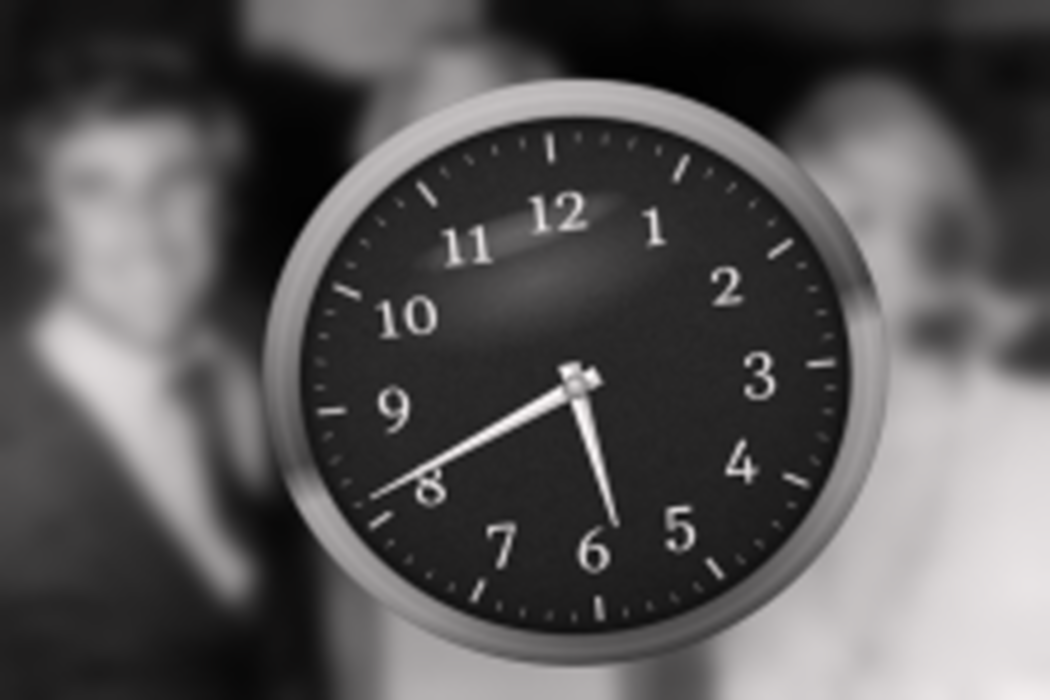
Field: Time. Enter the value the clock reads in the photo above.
5:41
